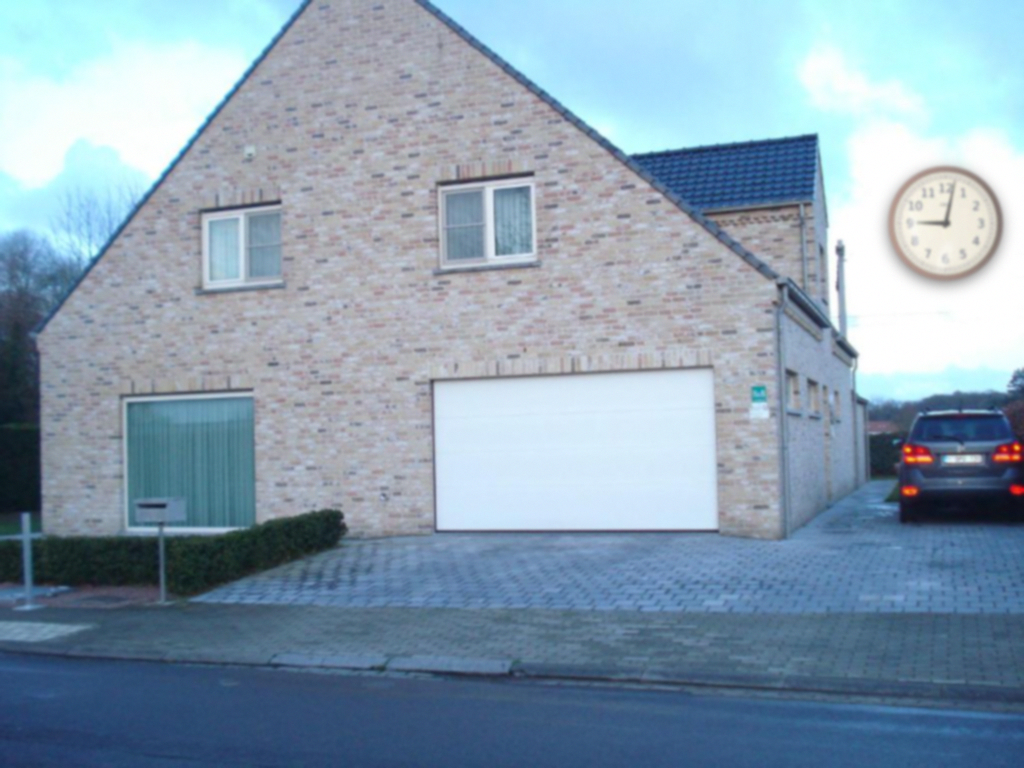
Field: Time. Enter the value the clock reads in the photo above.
9:02
